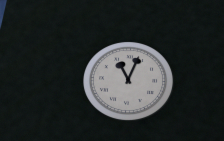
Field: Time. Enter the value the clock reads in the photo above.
11:03
